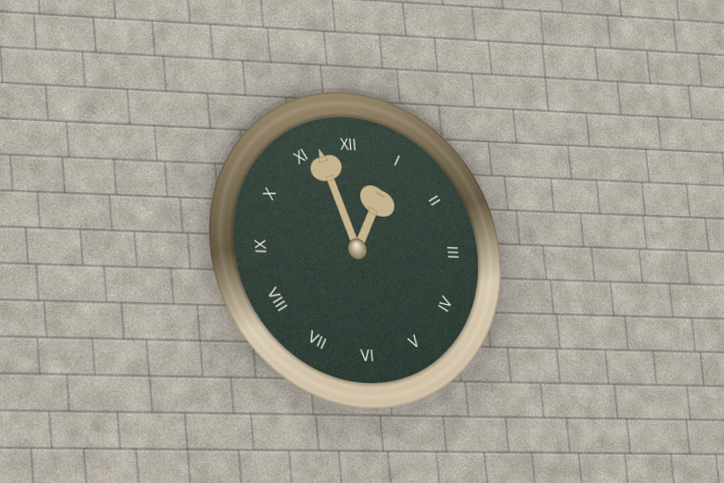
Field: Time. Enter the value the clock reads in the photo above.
12:57
